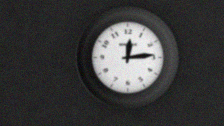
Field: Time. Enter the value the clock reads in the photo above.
12:14
